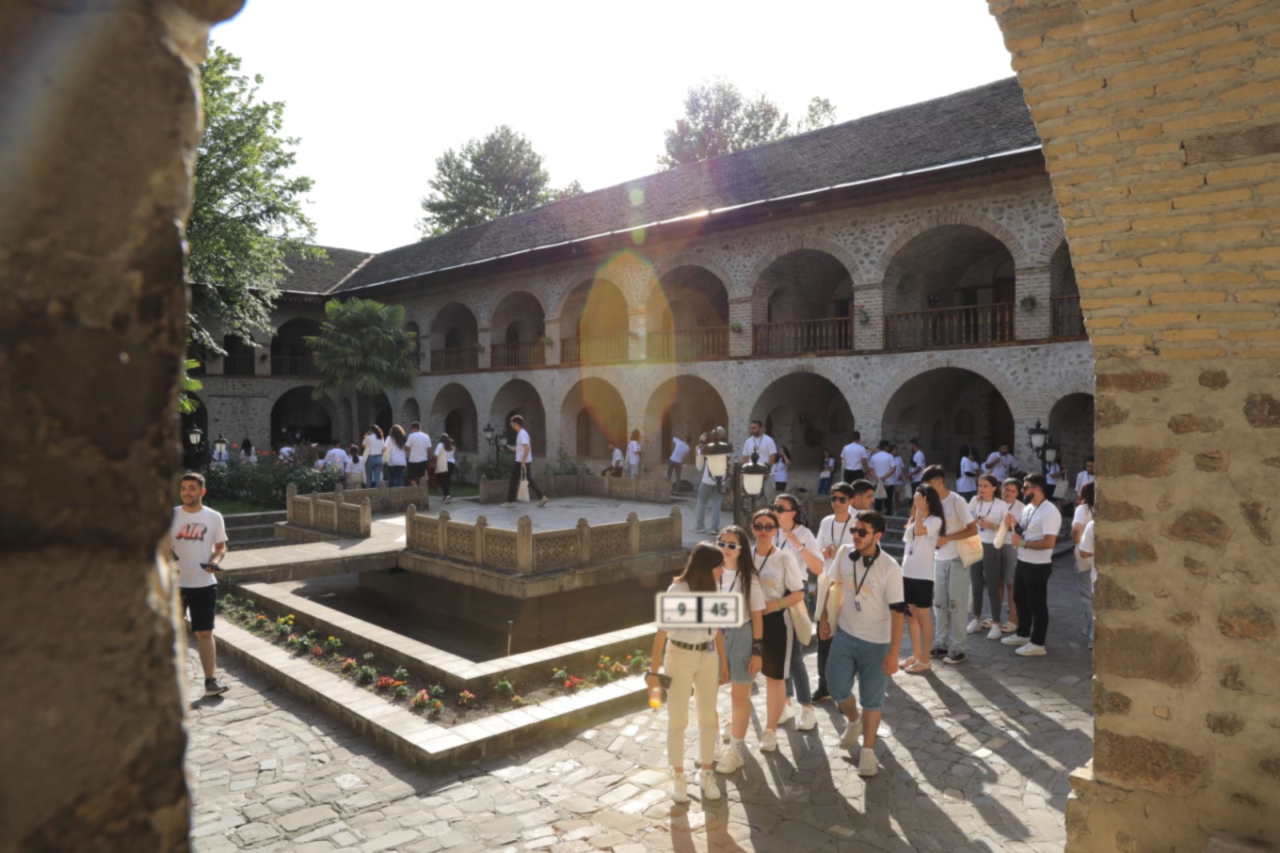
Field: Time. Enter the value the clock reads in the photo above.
9:45
